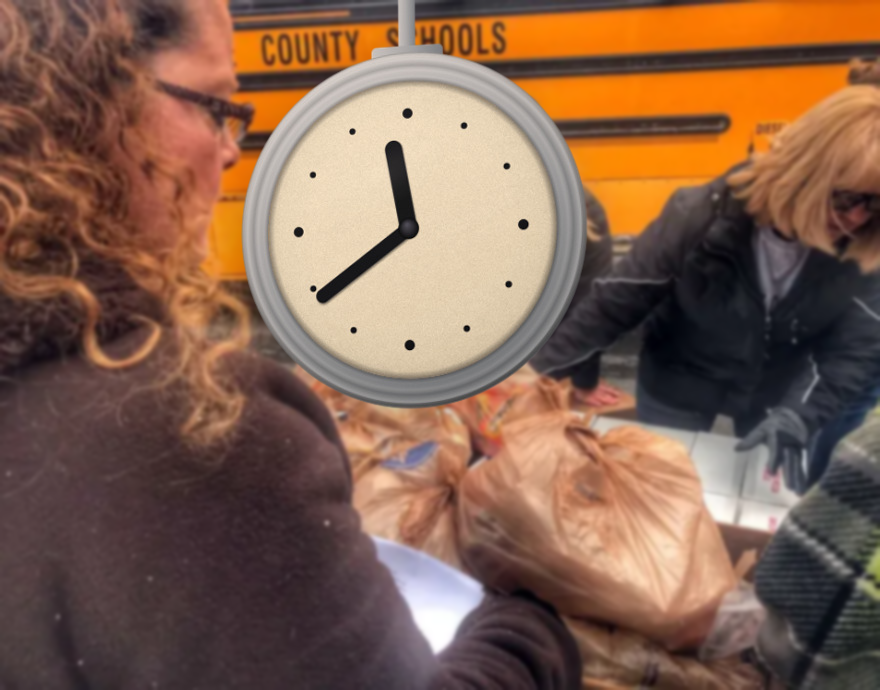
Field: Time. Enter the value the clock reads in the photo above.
11:39
